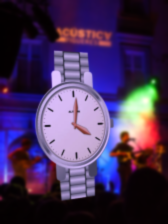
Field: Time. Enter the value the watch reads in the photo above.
4:01
